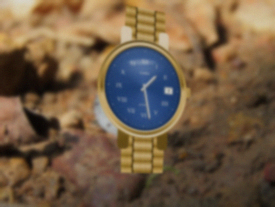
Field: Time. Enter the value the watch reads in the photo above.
1:28
